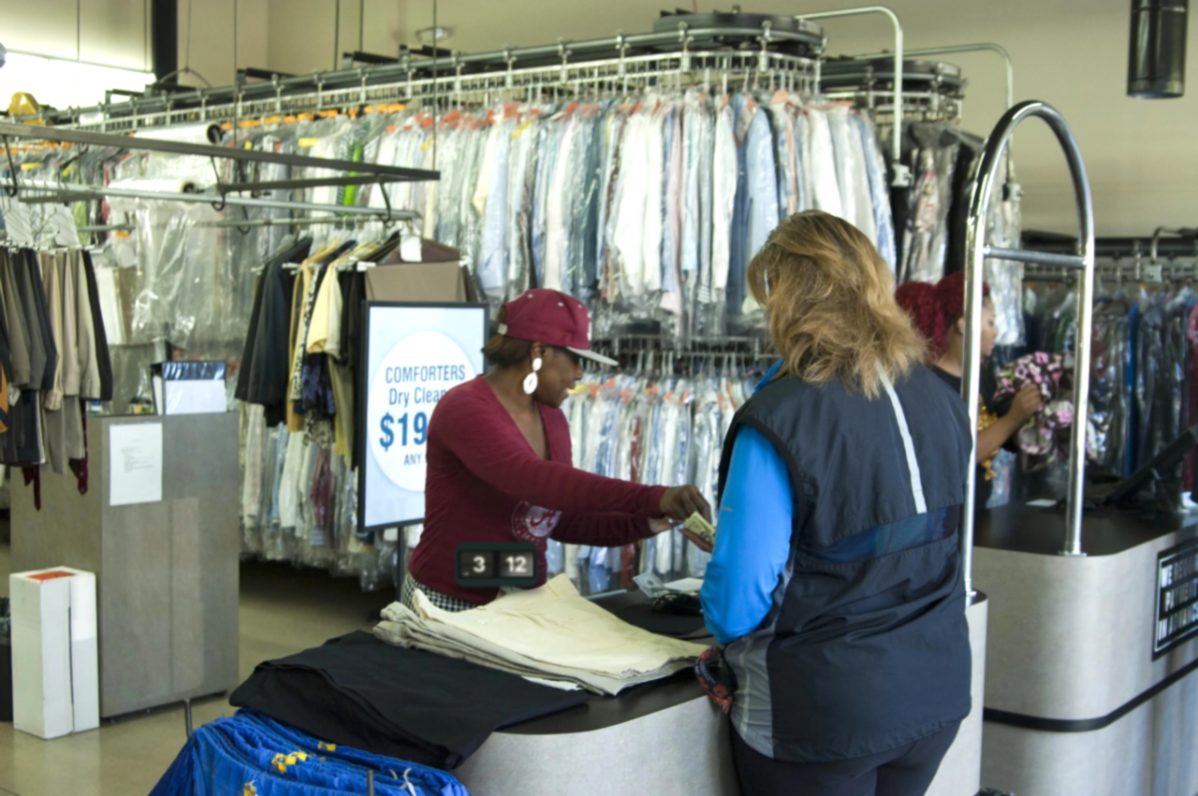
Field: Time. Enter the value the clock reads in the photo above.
3:12
